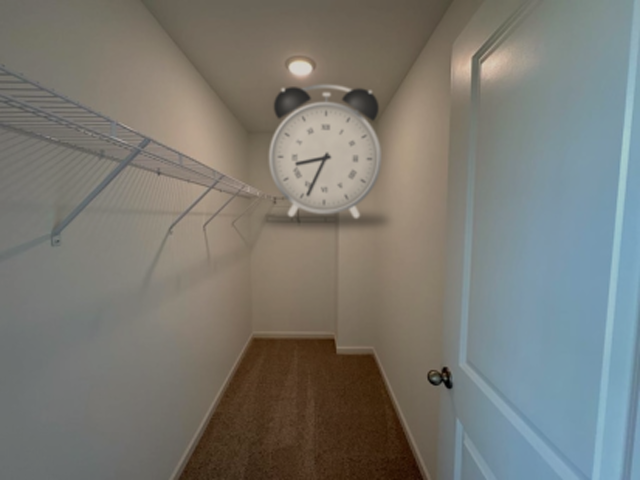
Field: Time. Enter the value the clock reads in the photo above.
8:34
